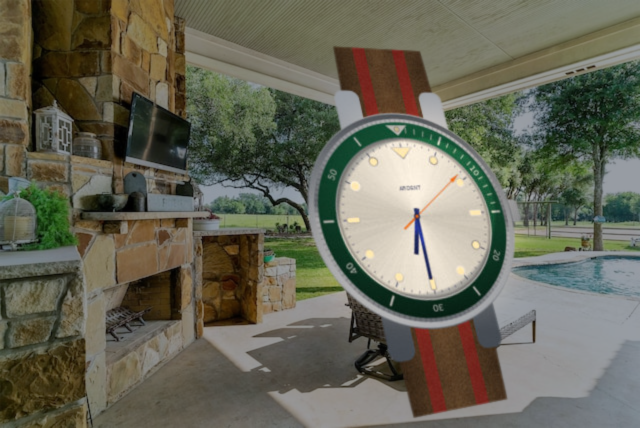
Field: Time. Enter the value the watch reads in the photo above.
6:30:09
